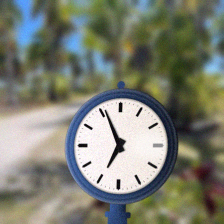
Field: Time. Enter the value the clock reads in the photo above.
6:56
